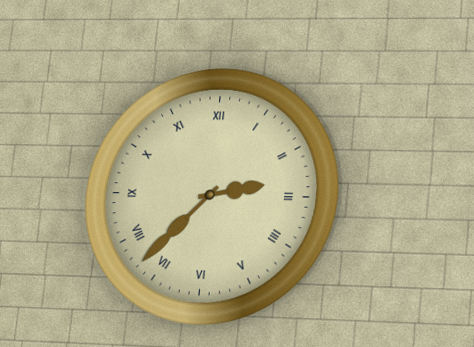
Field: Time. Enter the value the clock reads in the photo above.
2:37
